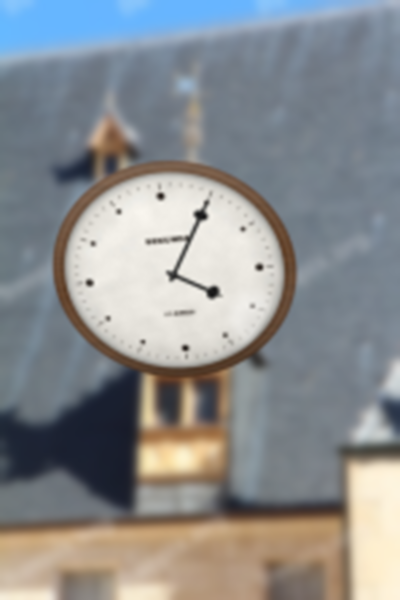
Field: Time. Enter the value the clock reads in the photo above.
4:05
